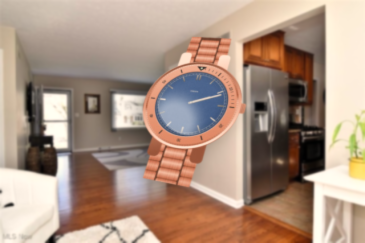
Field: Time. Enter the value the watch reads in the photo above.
2:11
